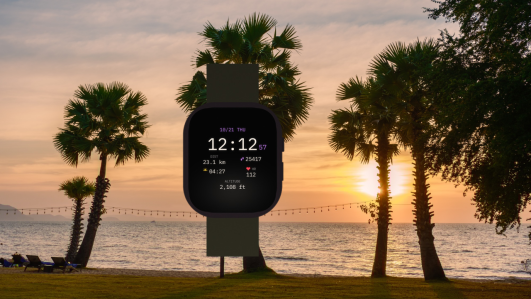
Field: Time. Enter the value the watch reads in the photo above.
12:12
